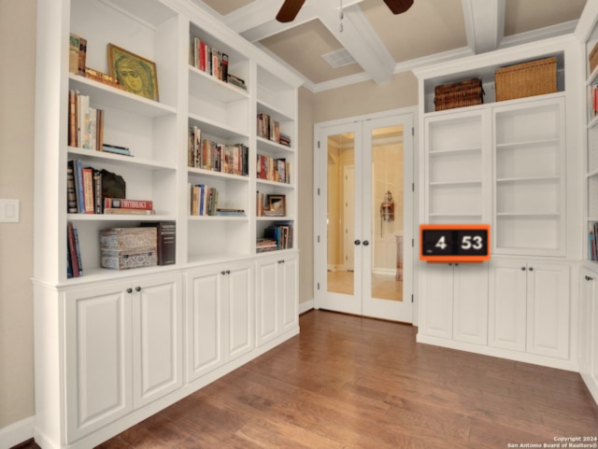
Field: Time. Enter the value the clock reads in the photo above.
4:53
